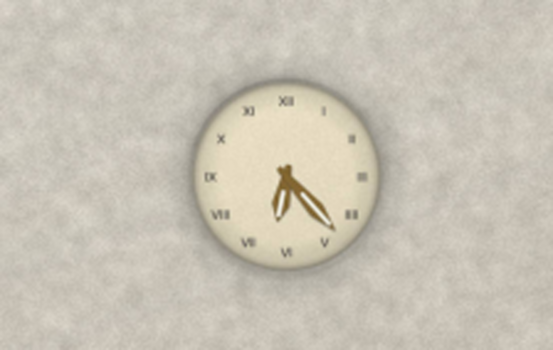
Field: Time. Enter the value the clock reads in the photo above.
6:23
